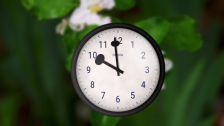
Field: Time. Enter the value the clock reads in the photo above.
9:59
